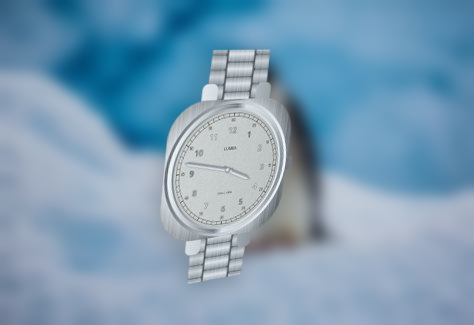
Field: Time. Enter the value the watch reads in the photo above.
3:47
